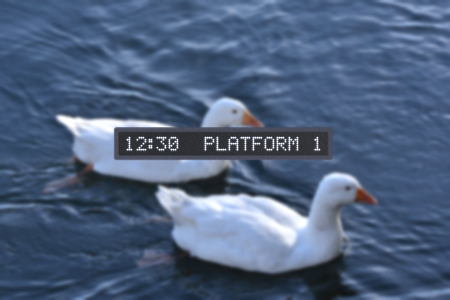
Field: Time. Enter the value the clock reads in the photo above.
12:30
